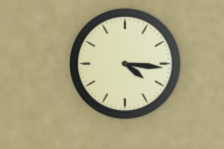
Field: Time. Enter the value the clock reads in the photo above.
4:16
